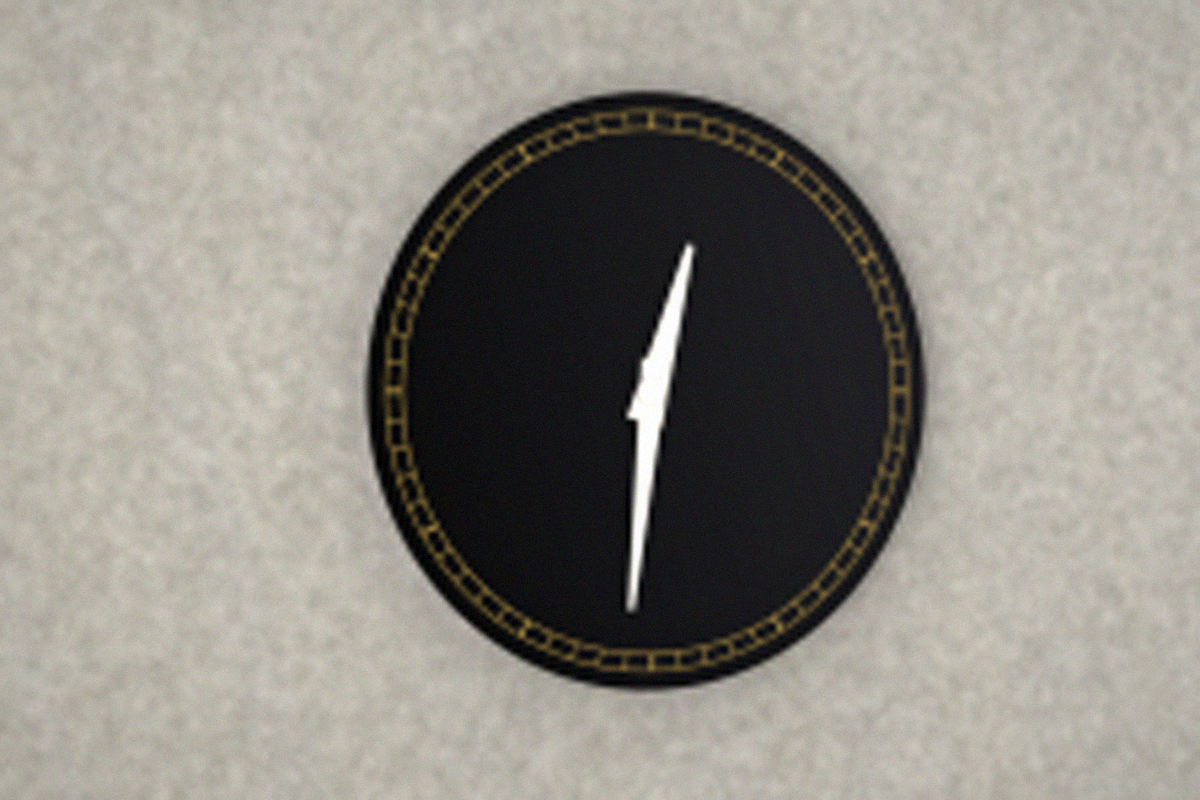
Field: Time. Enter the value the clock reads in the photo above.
12:31
